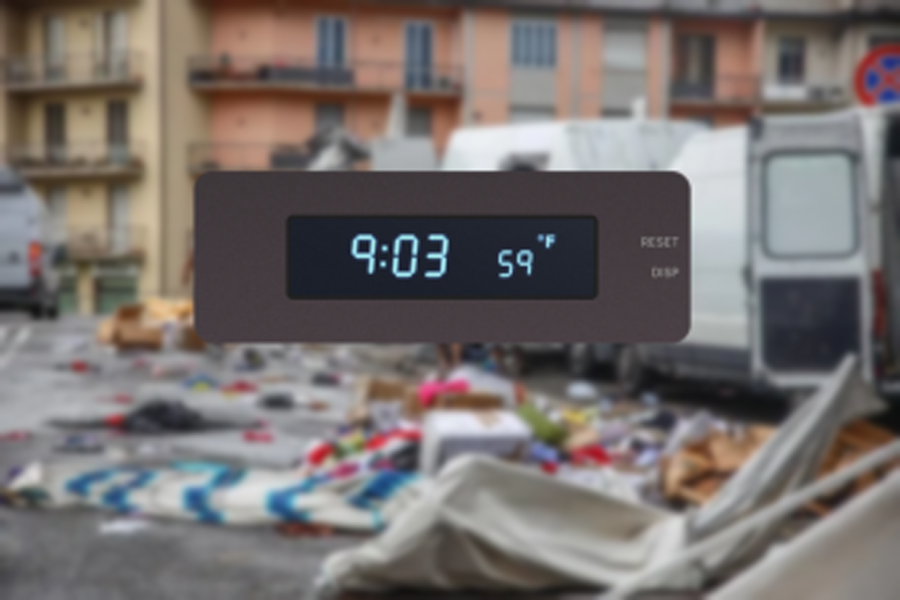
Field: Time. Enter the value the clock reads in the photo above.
9:03
